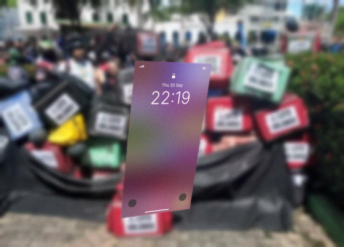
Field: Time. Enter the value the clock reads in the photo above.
22:19
